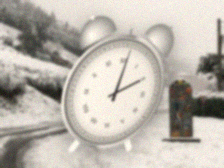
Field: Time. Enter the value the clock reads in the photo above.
2:01
